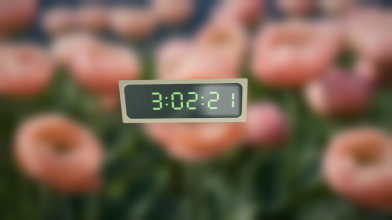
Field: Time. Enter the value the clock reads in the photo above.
3:02:21
